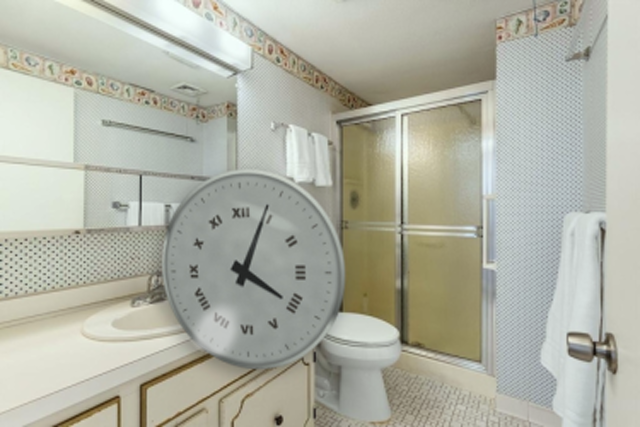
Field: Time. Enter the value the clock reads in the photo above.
4:04
